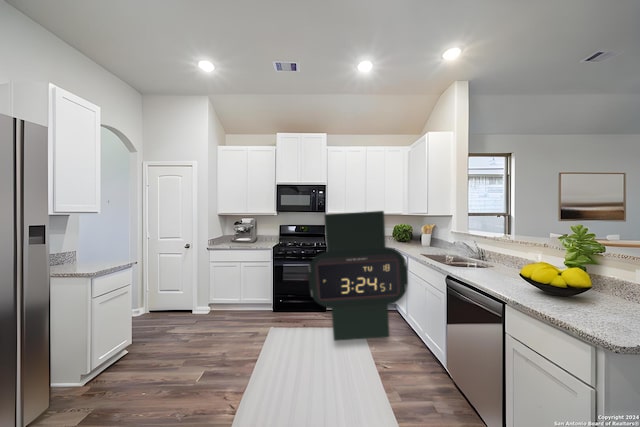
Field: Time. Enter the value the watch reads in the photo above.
3:24
